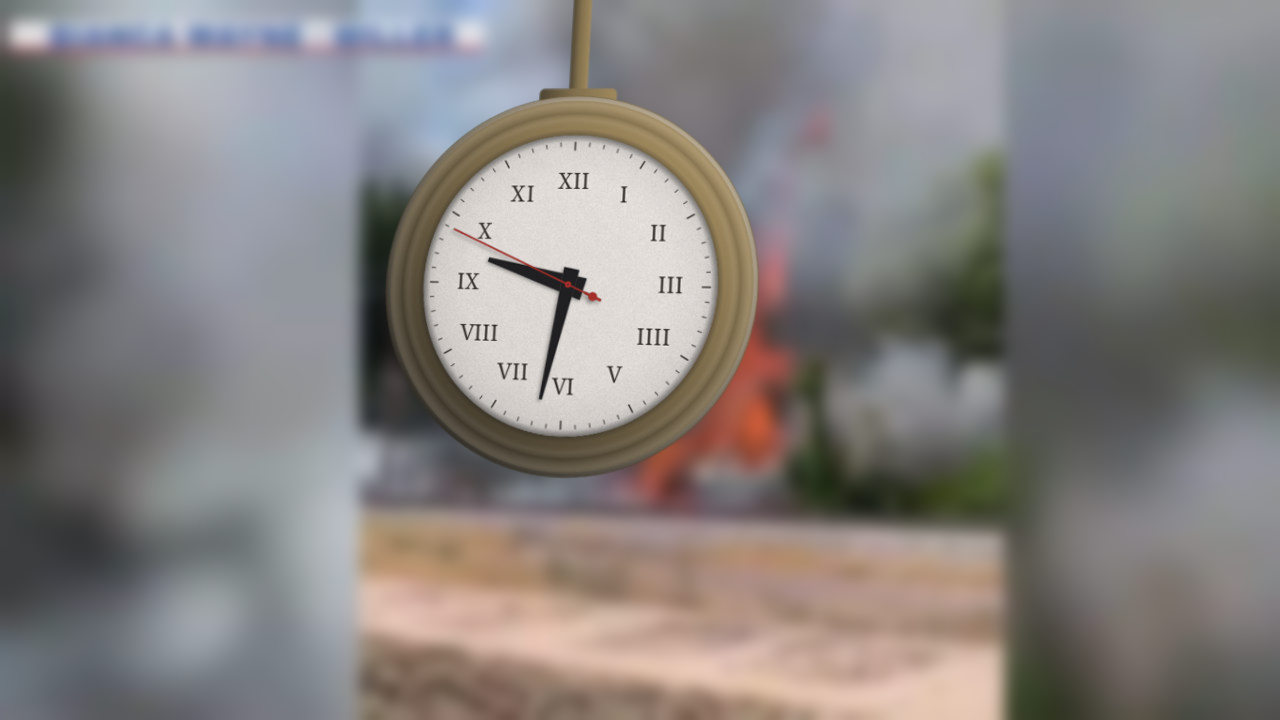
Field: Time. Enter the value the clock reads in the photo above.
9:31:49
